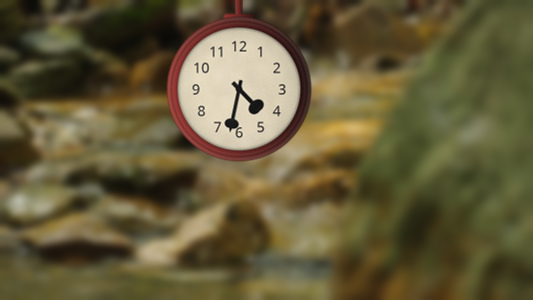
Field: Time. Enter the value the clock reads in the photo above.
4:32
